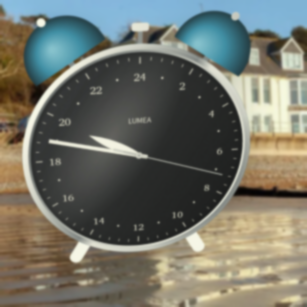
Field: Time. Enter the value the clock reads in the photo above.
19:47:18
